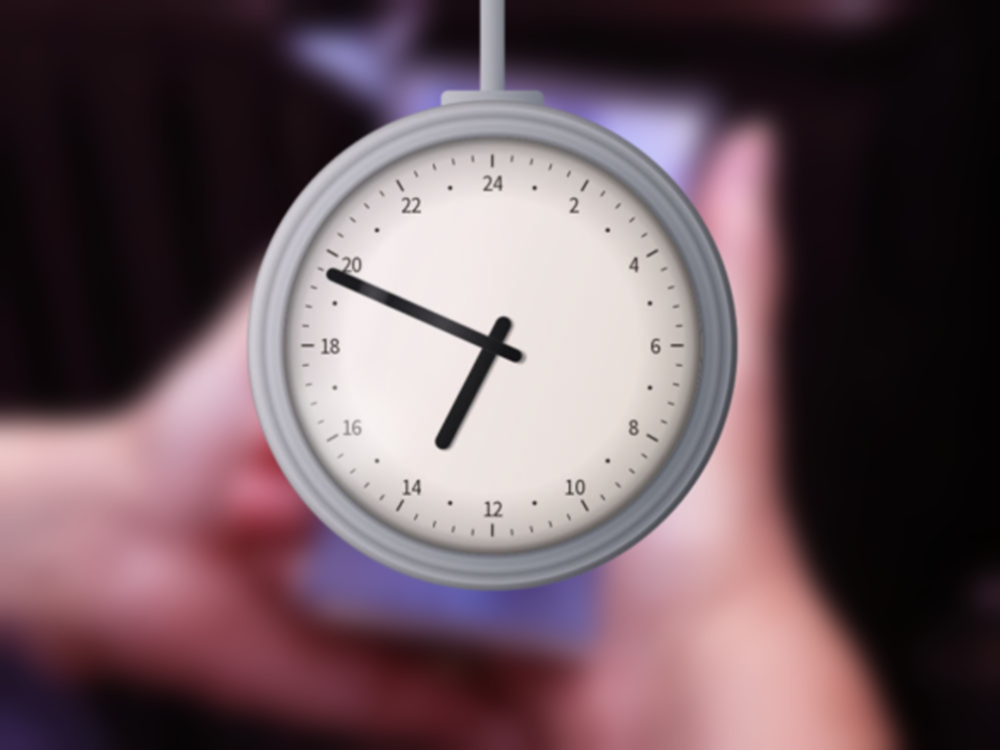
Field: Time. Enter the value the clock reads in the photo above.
13:49
